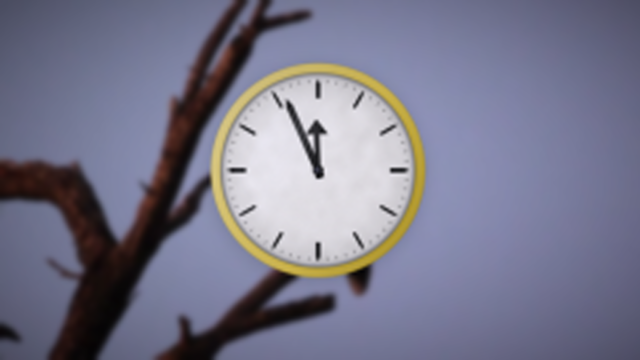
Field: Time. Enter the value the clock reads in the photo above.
11:56
